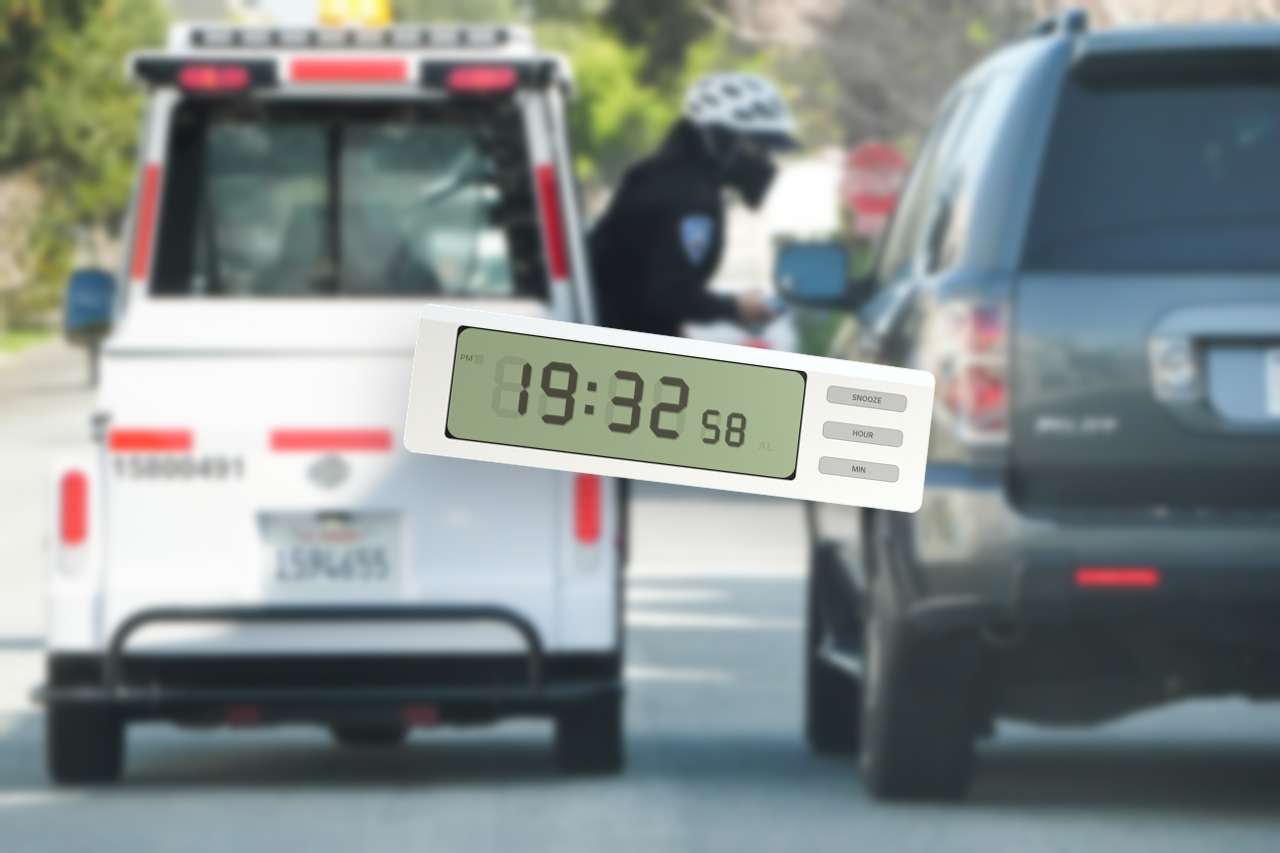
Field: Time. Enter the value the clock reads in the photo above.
19:32:58
